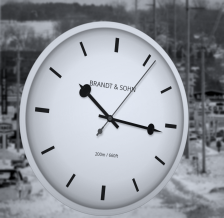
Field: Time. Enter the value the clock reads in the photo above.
10:16:06
